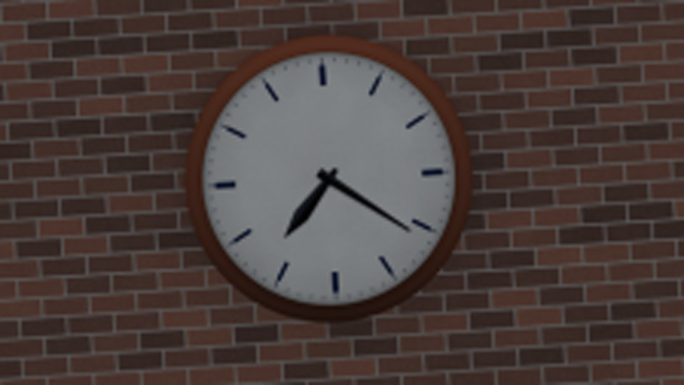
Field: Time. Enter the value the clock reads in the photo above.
7:21
